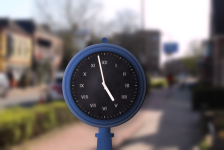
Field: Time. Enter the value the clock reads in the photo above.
4:58
